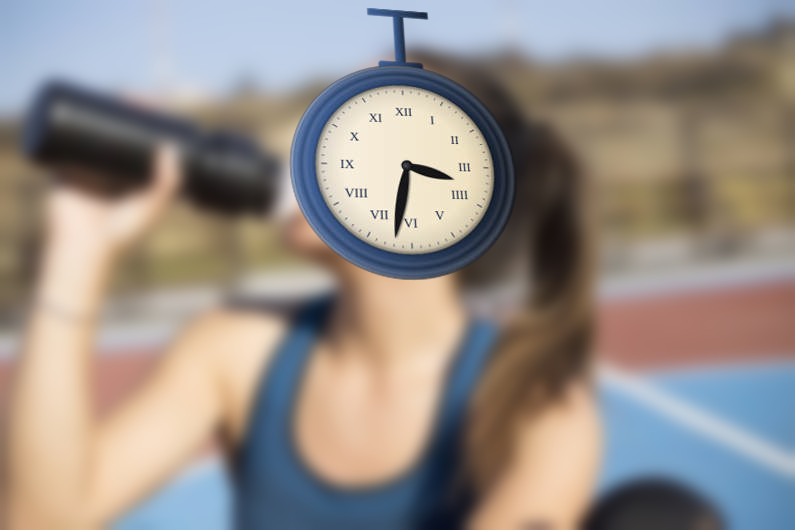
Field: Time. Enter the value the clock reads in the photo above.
3:32
